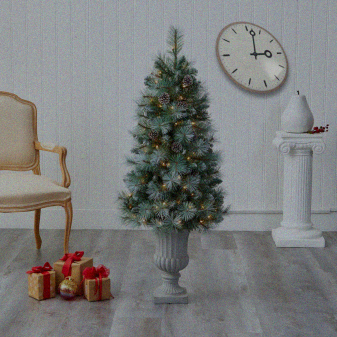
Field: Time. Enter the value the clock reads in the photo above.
3:02
